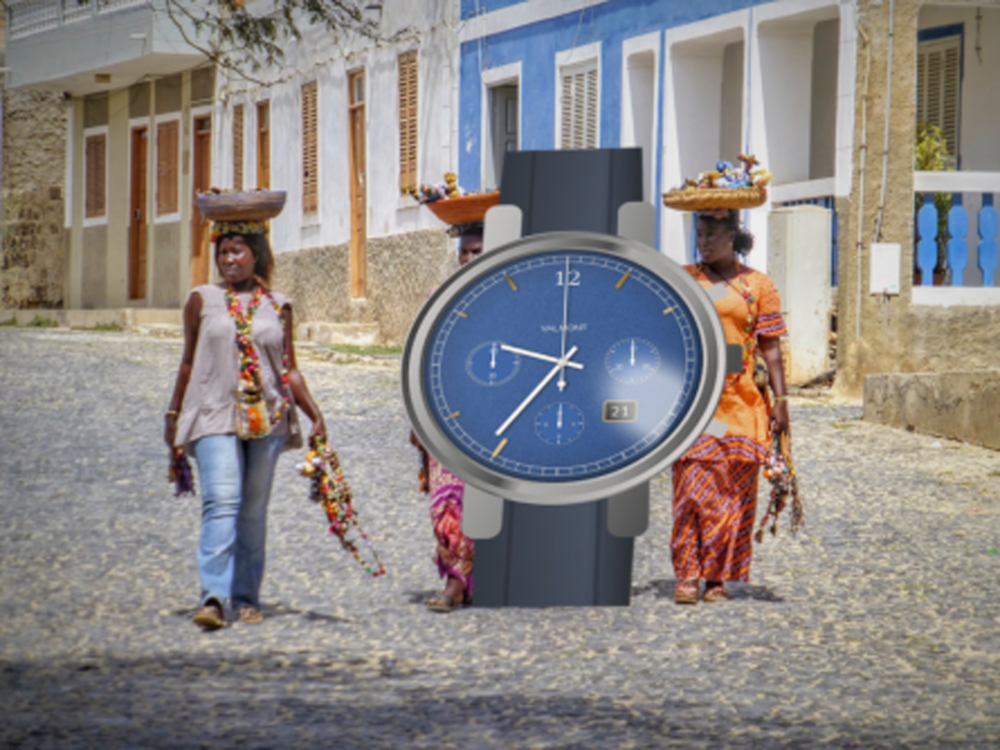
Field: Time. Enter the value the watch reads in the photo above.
9:36
